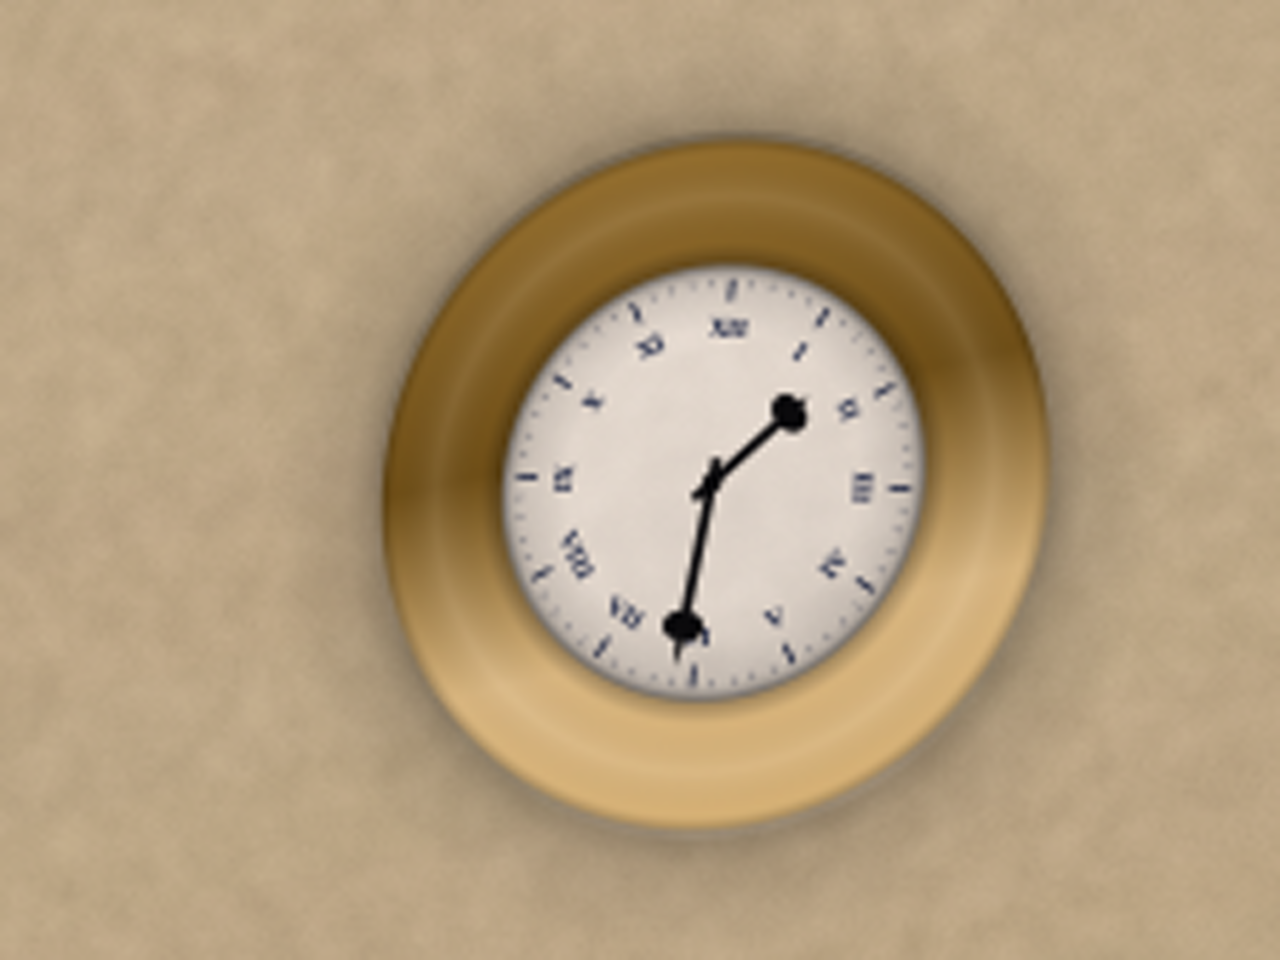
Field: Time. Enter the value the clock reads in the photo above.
1:31
